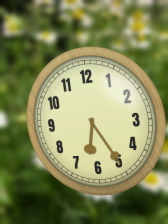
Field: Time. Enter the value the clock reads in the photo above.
6:25
